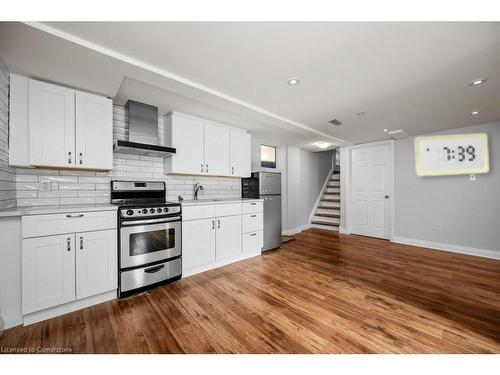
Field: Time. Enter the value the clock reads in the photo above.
7:39
